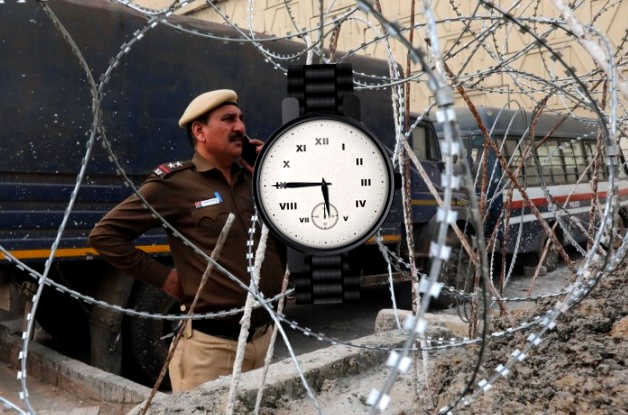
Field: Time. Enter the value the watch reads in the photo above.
5:45
